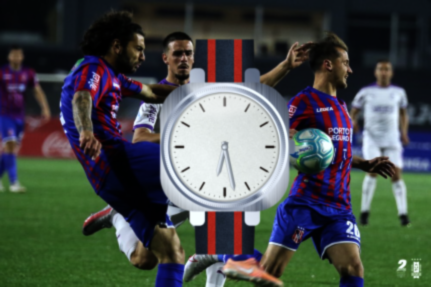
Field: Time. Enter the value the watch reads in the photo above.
6:28
